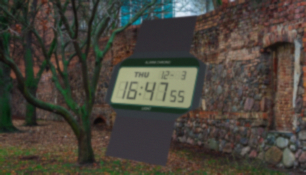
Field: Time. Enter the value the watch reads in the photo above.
16:47:55
